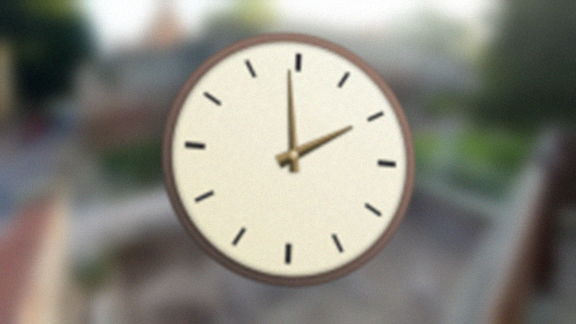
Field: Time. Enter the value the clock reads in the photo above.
1:59
